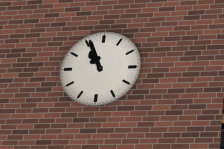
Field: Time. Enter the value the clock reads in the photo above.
10:56
